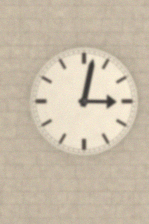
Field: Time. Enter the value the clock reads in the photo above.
3:02
